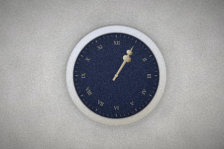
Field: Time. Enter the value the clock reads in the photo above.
1:05
